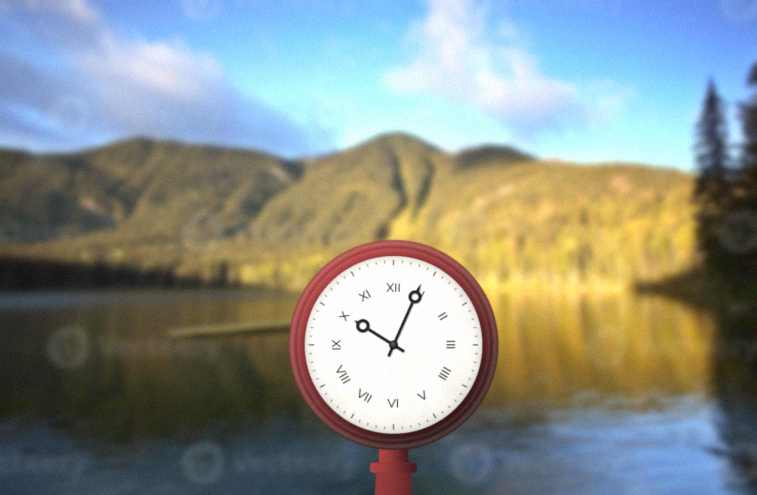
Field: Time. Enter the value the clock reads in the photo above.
10:04
